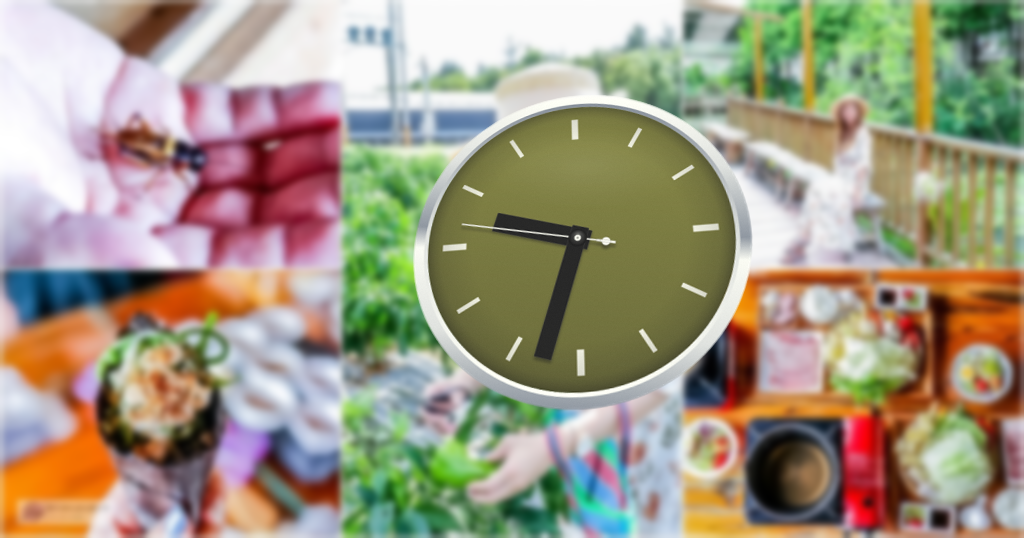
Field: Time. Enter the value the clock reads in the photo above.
9:32:47
